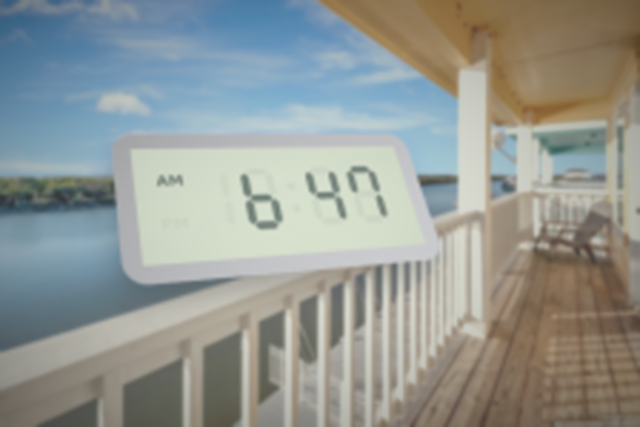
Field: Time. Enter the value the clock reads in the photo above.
6:47
